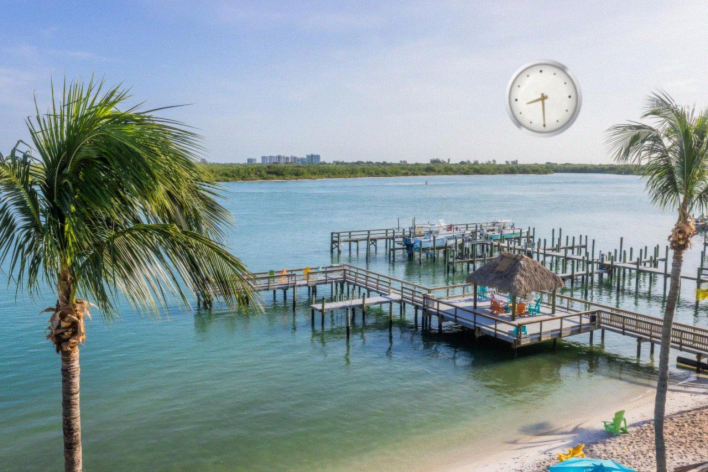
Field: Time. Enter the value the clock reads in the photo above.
8:30
